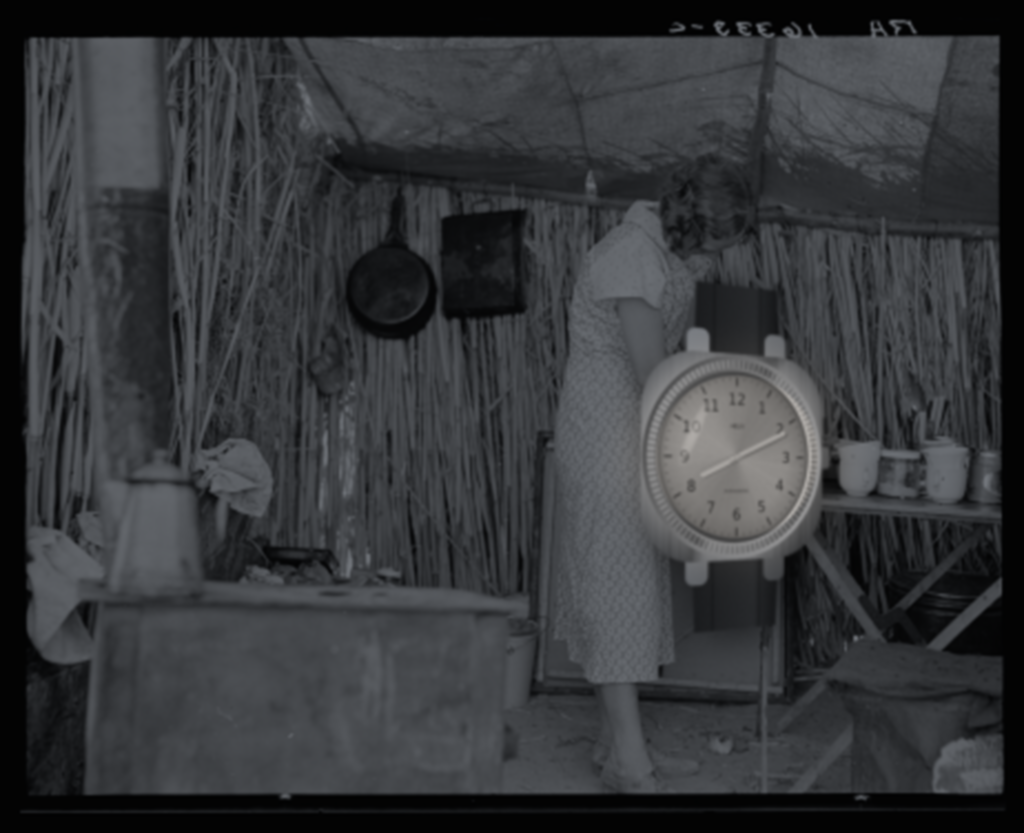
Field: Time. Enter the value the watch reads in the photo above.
8:11
